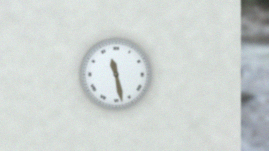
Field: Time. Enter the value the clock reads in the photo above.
11:28
